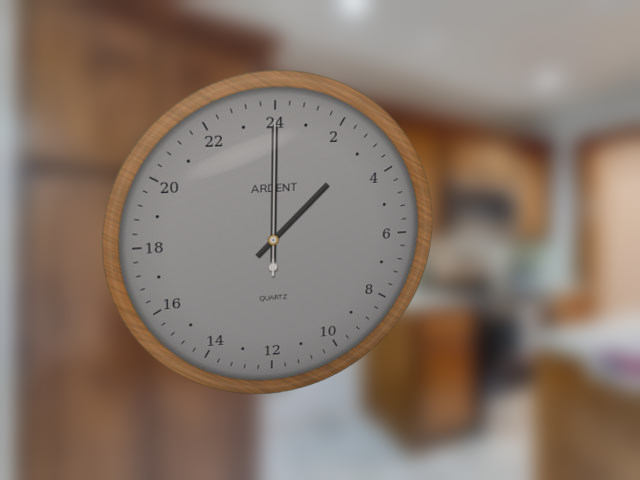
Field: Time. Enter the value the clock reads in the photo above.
3:00:00
